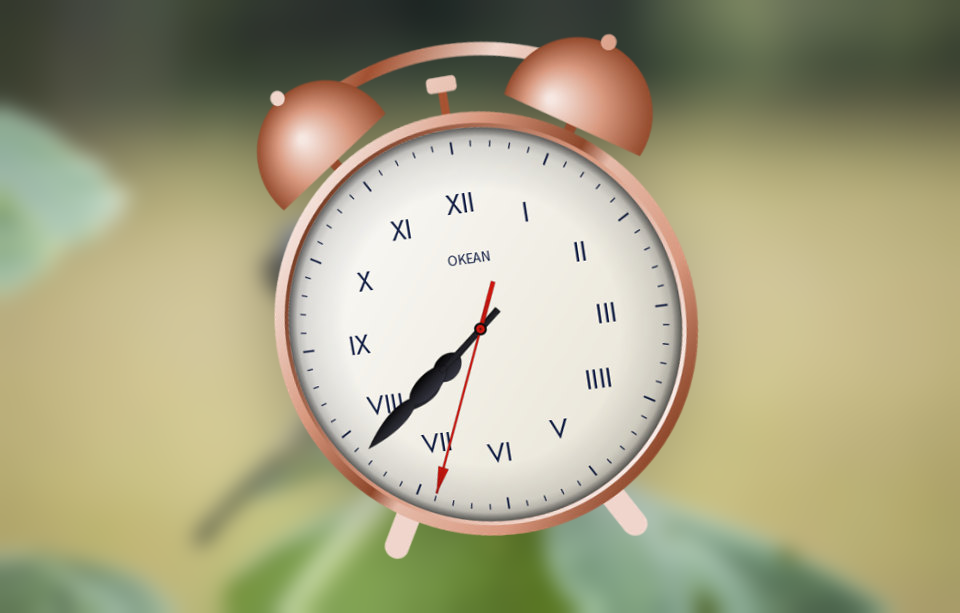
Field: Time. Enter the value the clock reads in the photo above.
7:38:34
